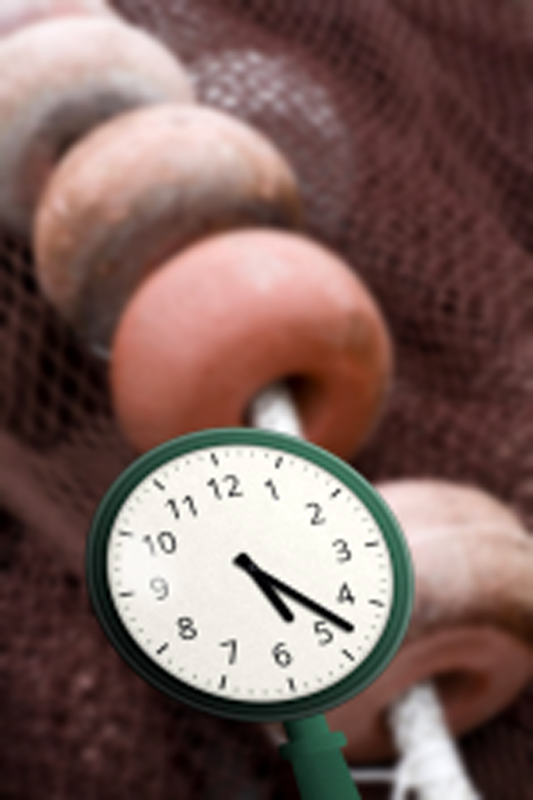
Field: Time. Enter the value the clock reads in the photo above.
5:23
